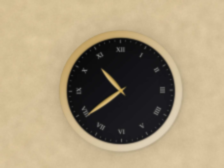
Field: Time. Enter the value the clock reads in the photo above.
10:39
